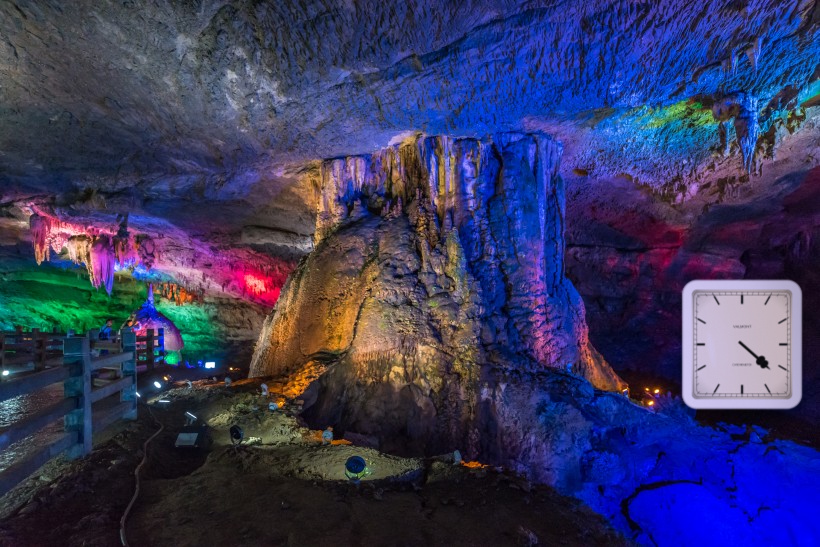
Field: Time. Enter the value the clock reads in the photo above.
4:22
